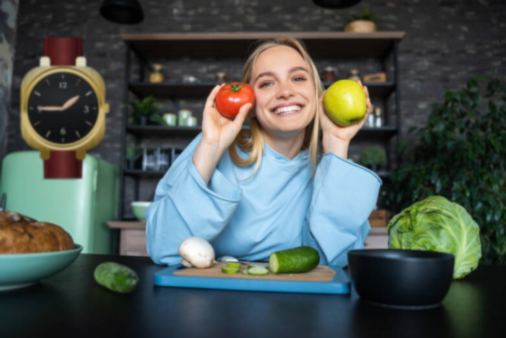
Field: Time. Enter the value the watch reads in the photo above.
1:45
